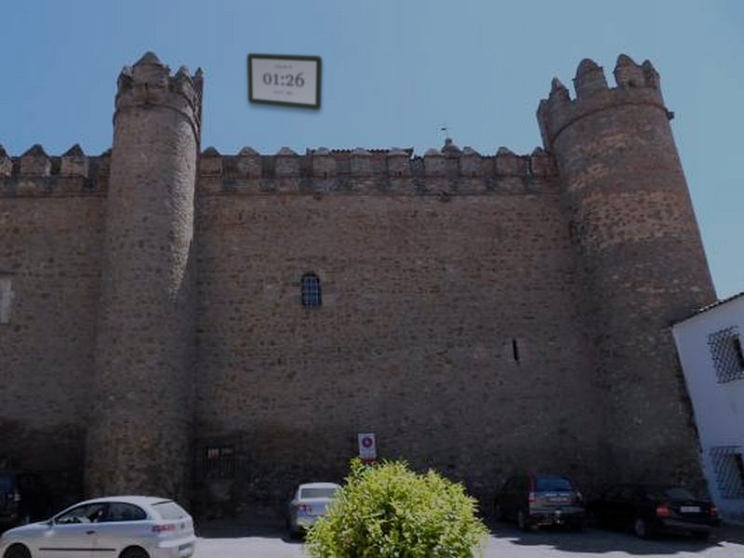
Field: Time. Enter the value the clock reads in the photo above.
1:26
